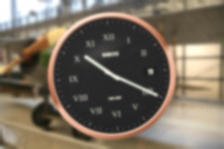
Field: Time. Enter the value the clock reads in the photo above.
10:20
